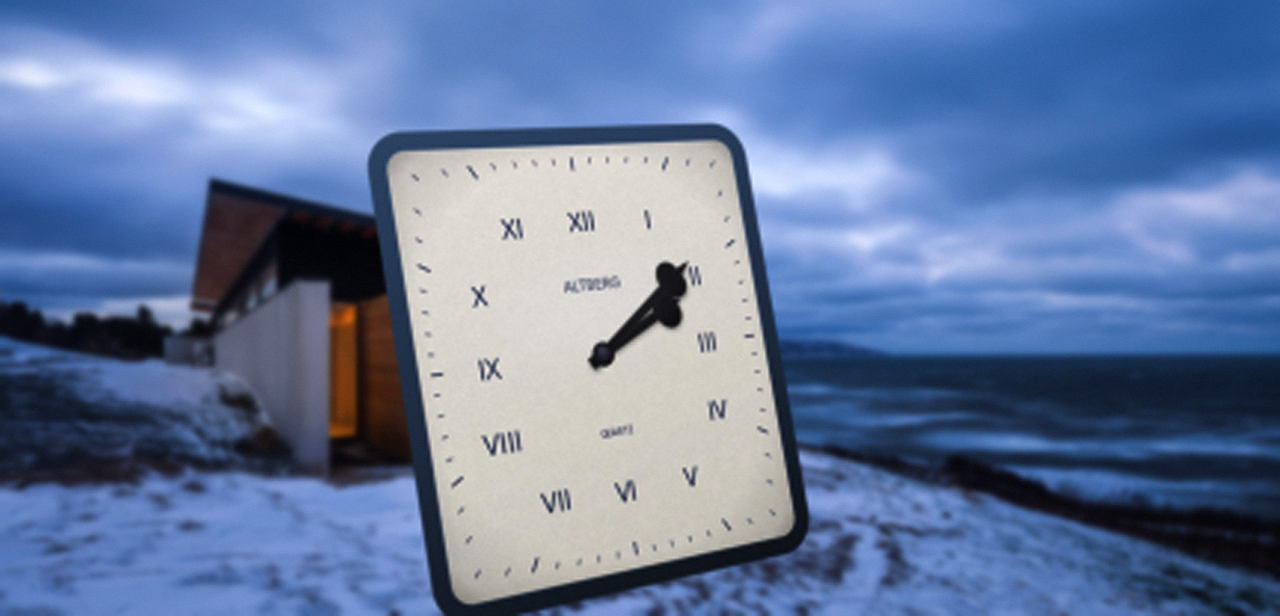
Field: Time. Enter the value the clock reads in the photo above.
2:09
